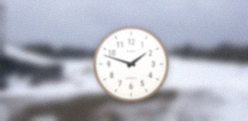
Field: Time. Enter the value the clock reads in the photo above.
1:48
